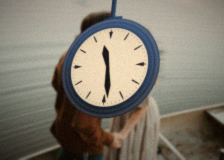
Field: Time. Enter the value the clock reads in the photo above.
11:29
